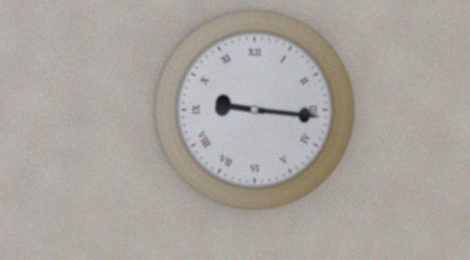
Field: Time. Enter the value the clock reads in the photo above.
9:16
